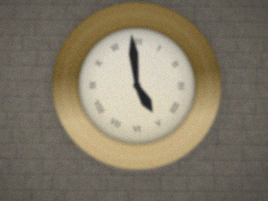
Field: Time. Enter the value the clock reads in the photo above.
4:59
